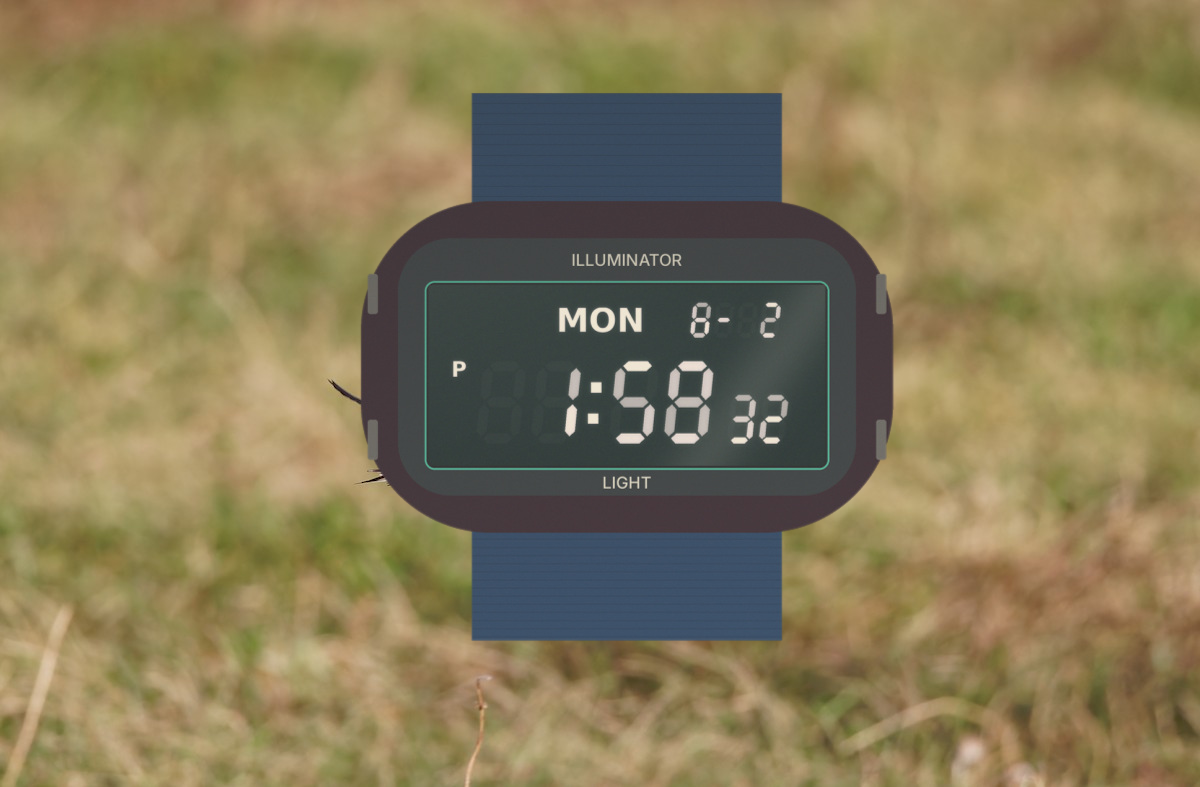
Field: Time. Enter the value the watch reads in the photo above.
1:58:32
